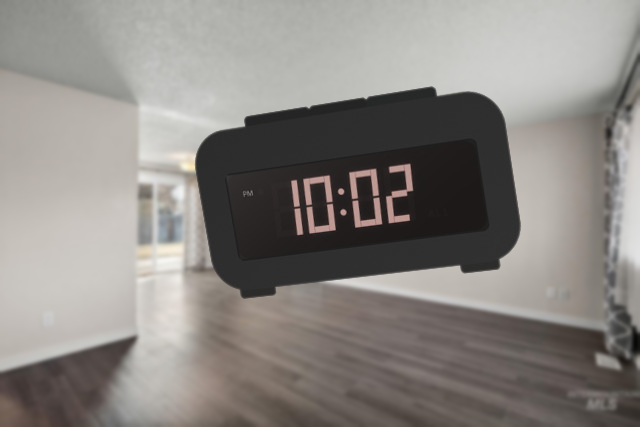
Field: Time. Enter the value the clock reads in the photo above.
10:02
